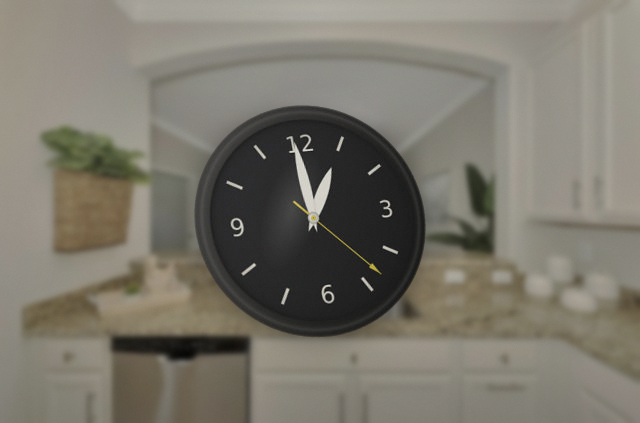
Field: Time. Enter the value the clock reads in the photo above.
12:59:23
